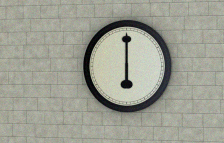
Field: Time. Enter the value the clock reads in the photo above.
6:00
